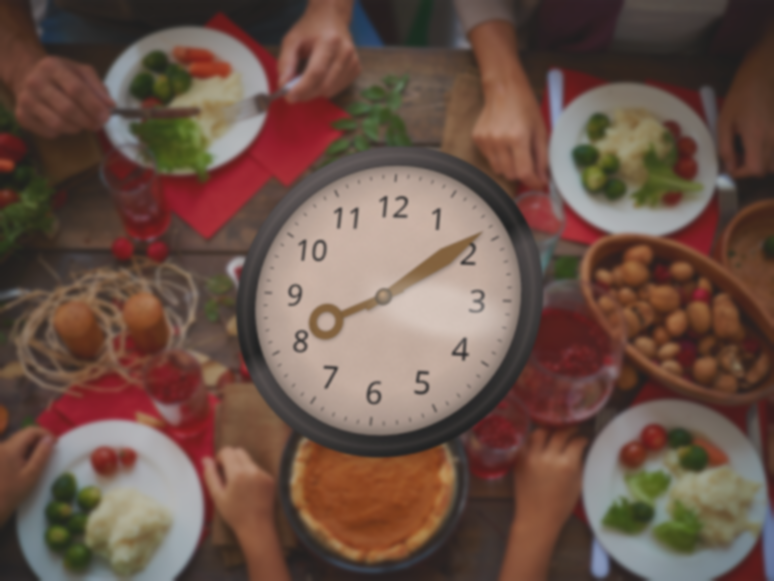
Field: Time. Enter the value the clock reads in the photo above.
8:09
